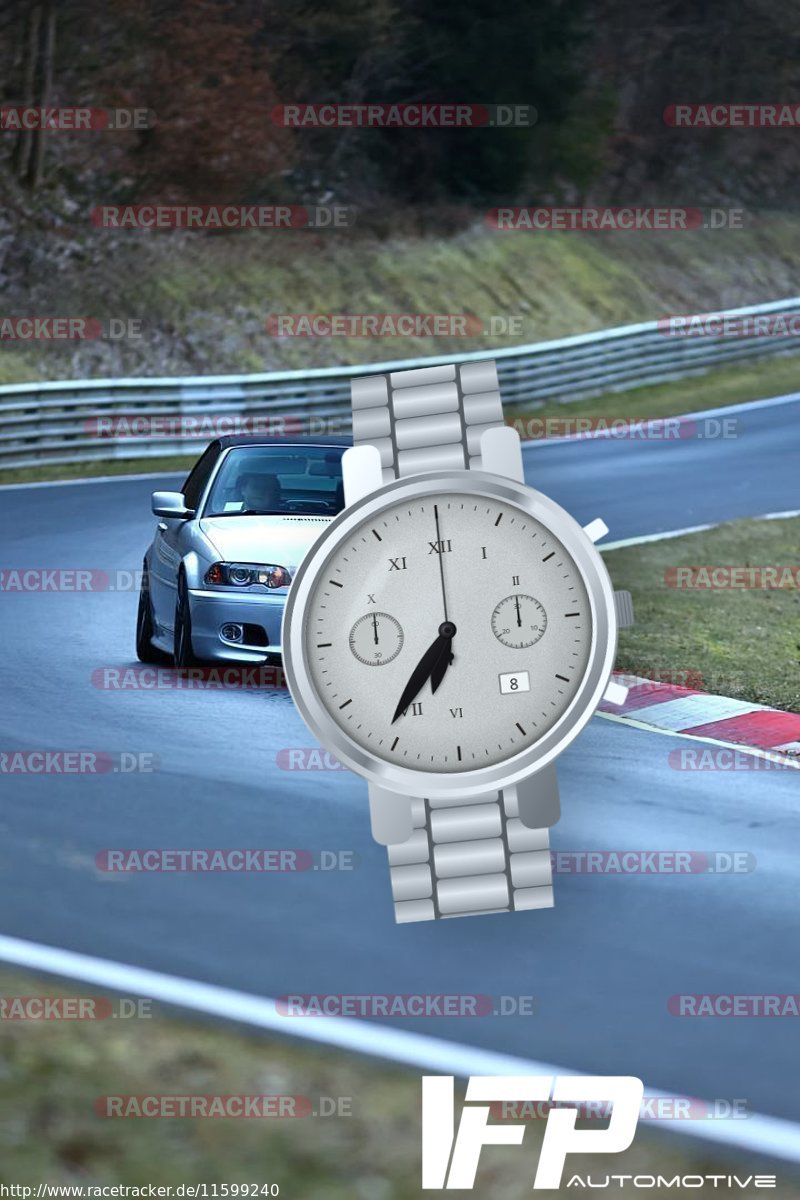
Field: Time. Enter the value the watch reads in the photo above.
6:36
